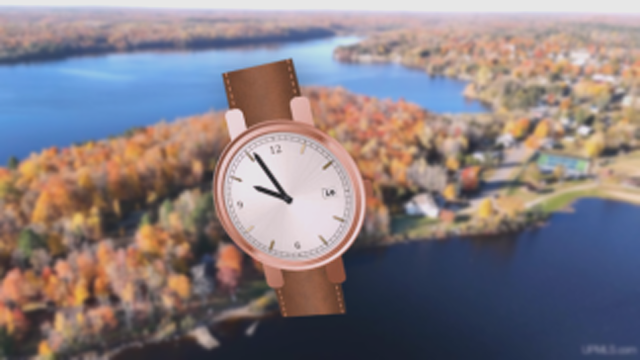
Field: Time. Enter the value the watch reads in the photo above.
9:56
